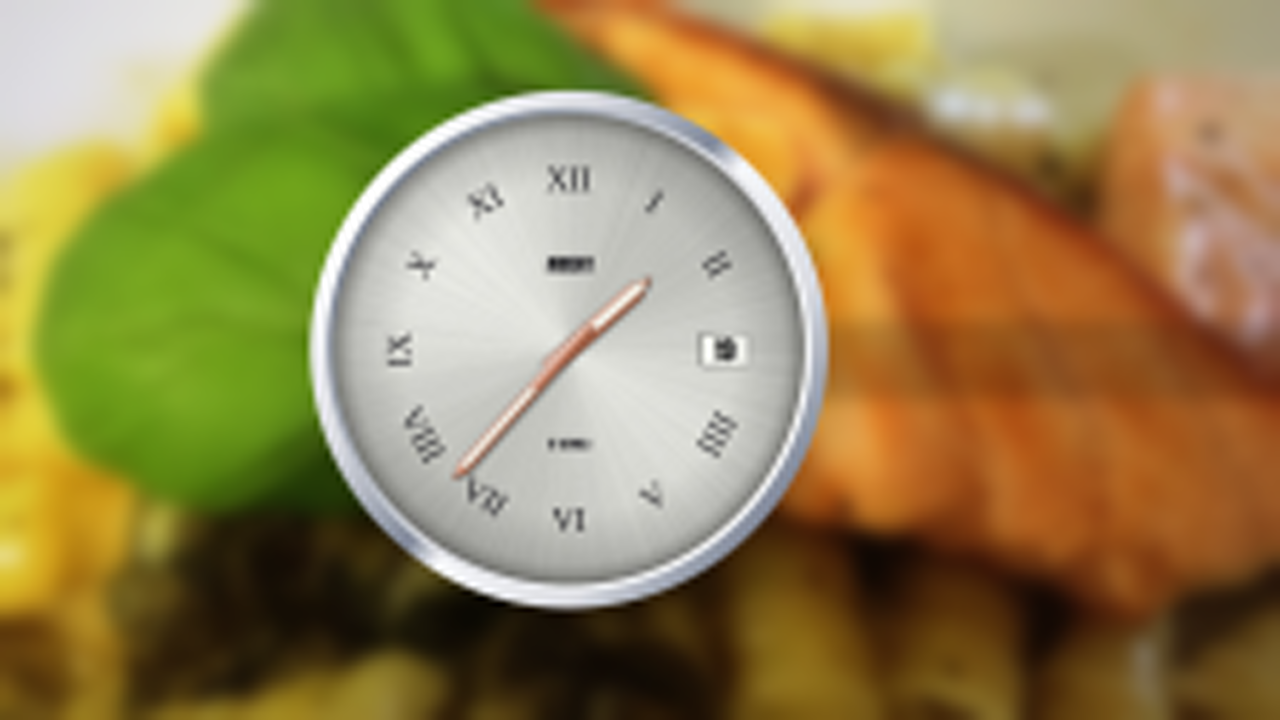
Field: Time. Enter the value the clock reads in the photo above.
1:37
